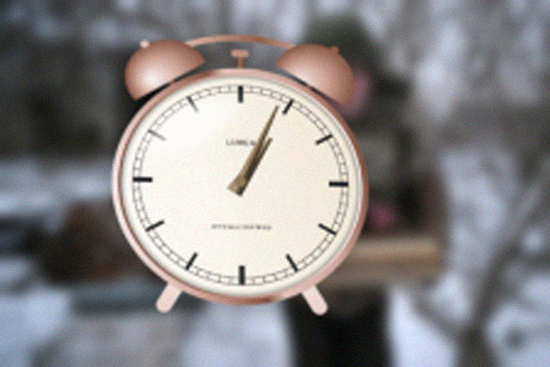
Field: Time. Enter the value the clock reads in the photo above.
1:04
